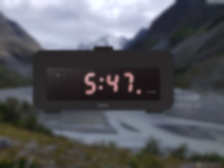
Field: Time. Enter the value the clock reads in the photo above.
5:47
